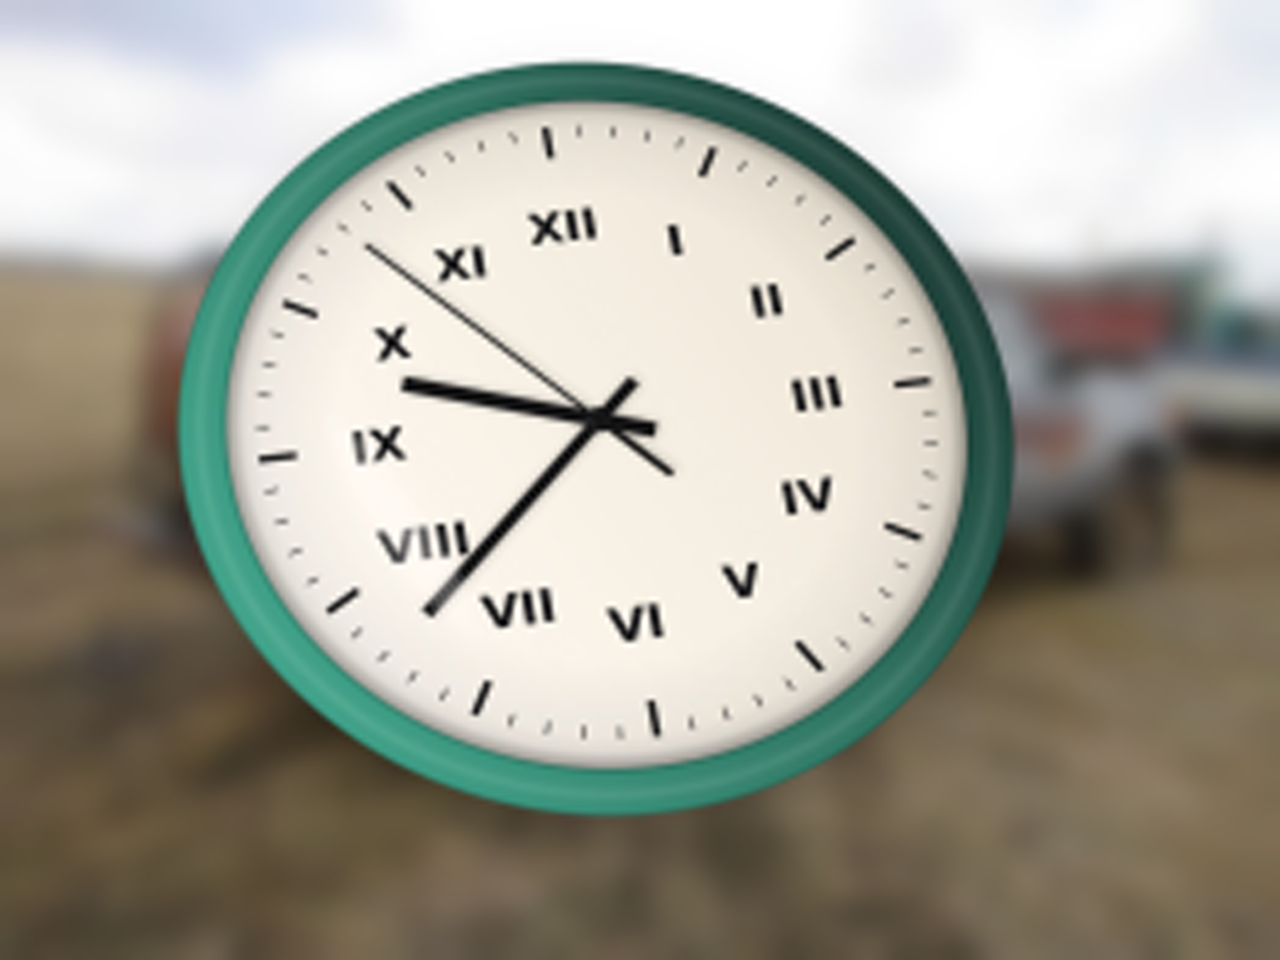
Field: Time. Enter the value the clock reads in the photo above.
9:37:53
